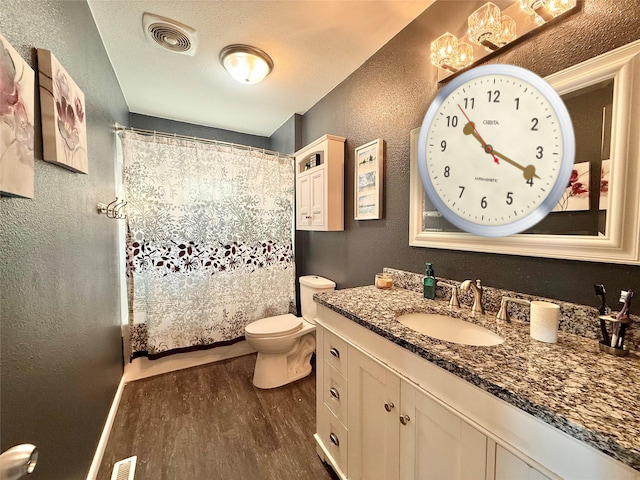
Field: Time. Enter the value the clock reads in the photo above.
10:18:53
